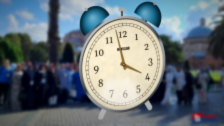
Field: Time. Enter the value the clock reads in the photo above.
3:58
